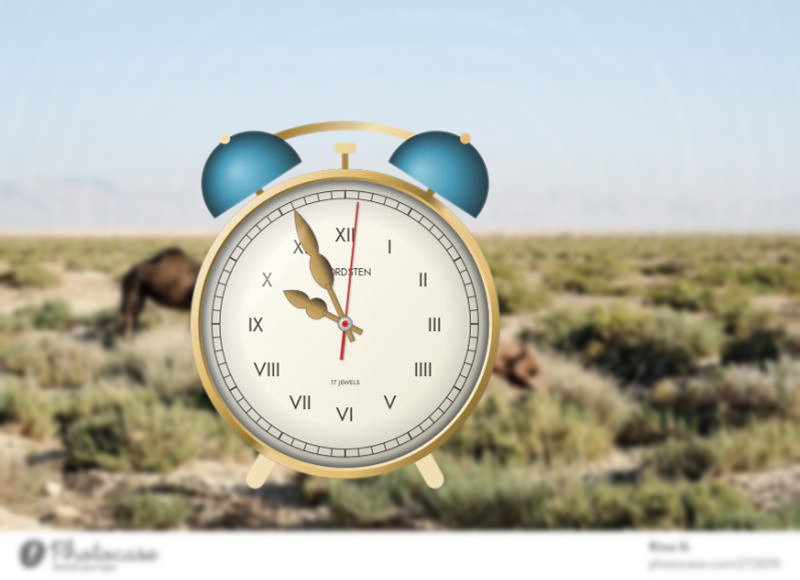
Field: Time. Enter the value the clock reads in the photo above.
9:56:01
